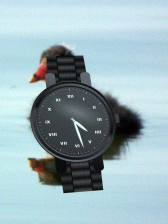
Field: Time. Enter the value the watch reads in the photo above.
4:28
